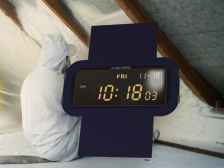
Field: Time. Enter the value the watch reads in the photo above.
10:18:03
